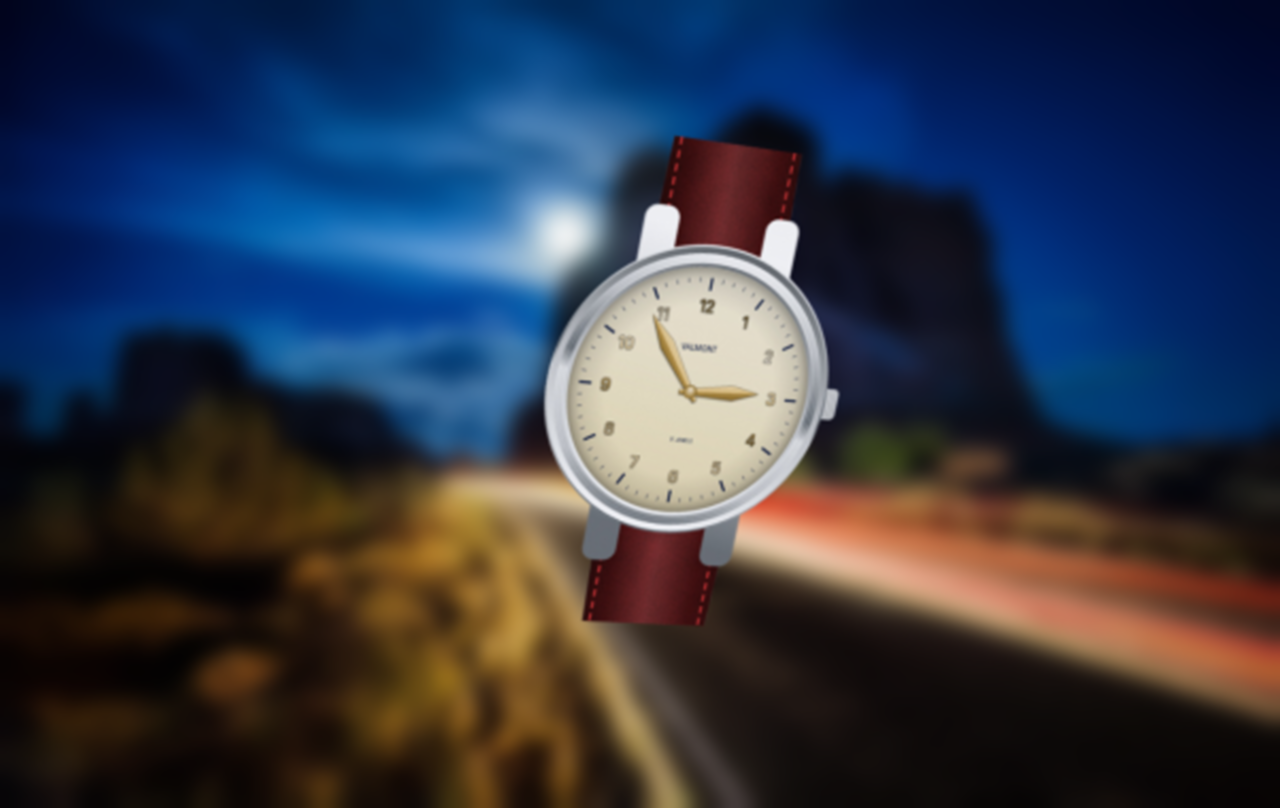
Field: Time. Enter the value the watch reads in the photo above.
2:54
